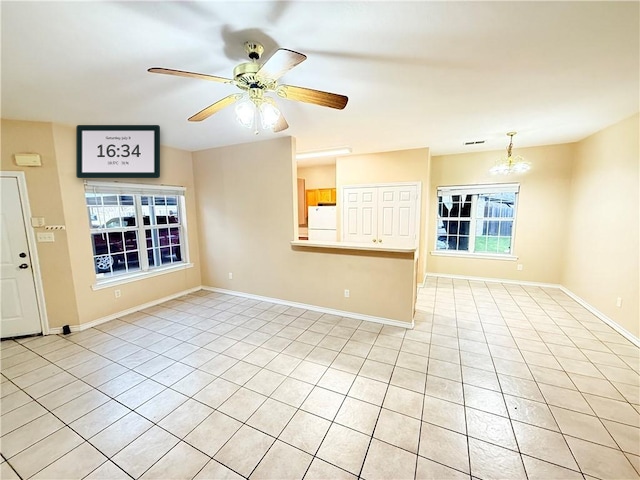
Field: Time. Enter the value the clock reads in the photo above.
16:34
